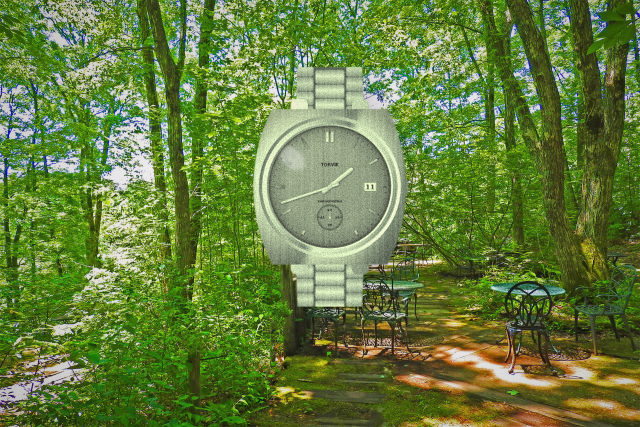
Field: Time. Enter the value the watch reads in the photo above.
1:42
